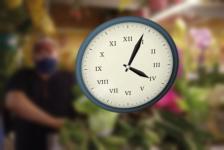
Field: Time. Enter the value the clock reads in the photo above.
4:04
